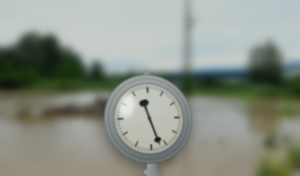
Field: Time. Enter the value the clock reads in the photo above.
11:27
